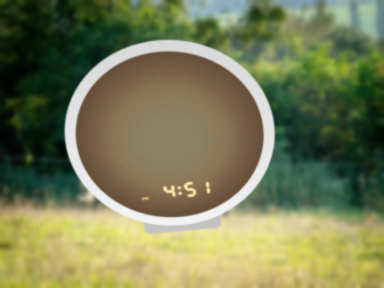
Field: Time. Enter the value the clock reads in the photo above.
4:51
